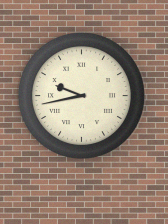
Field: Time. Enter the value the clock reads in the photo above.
9:43
